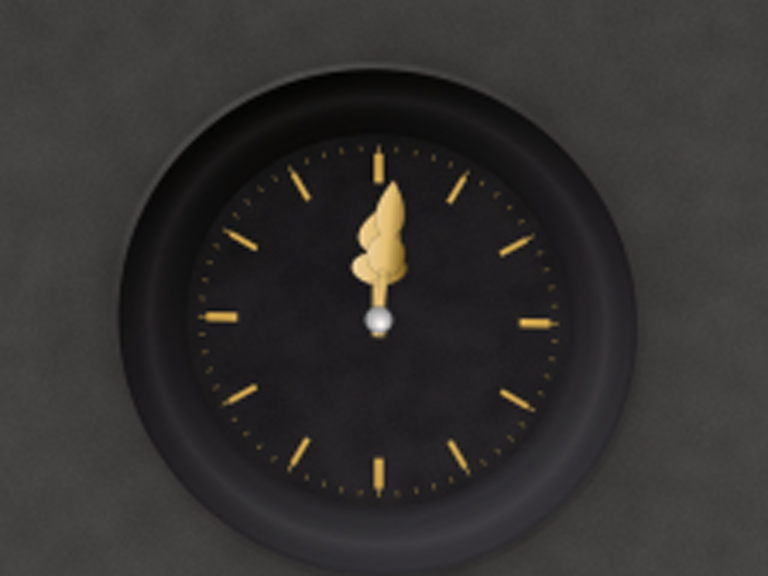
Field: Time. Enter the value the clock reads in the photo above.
12:01
